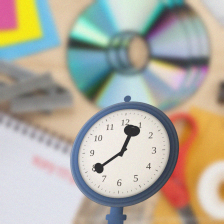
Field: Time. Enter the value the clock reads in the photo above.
12:39
